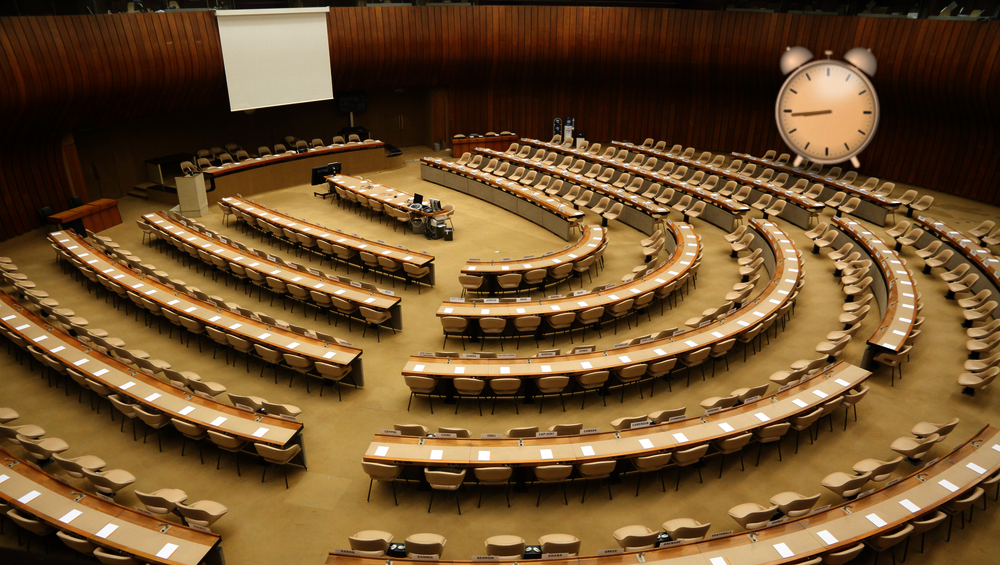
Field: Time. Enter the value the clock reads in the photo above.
8:44
